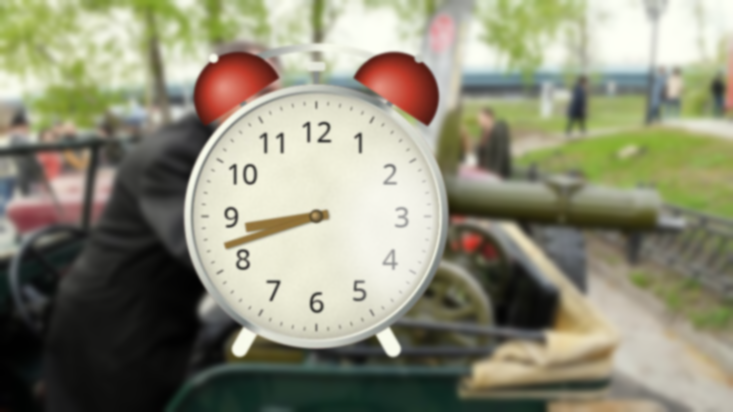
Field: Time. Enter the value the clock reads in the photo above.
8:42
